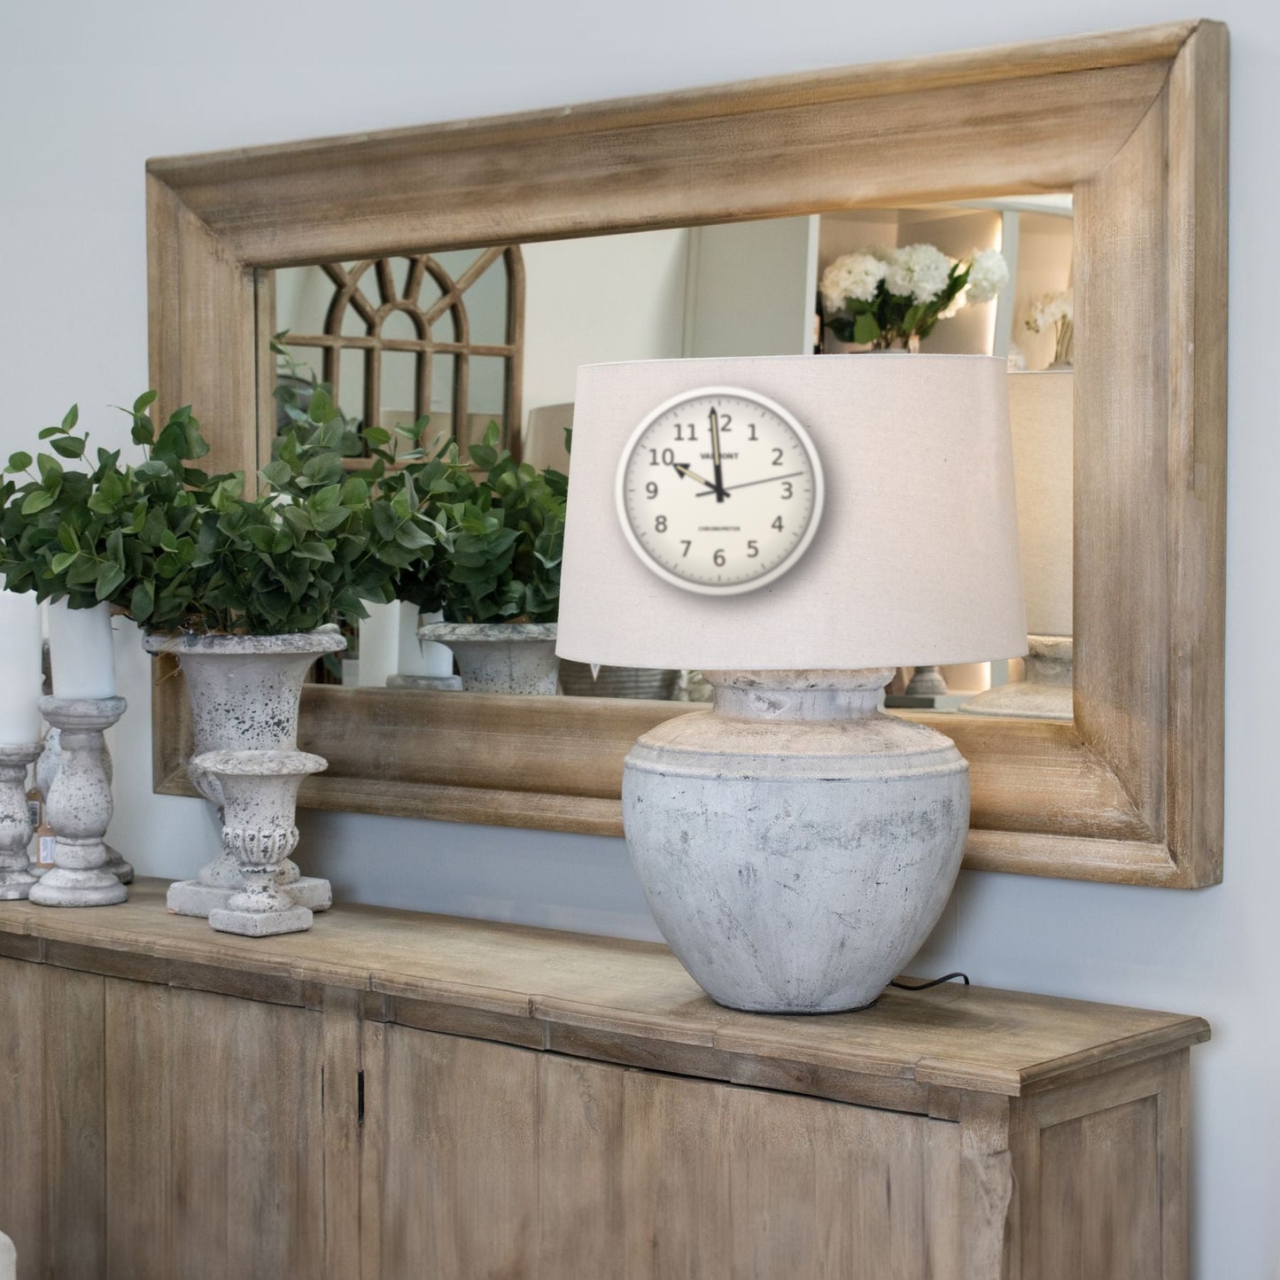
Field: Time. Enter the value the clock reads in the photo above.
9:59:13
